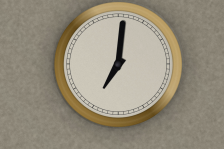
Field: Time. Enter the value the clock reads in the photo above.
7:01
